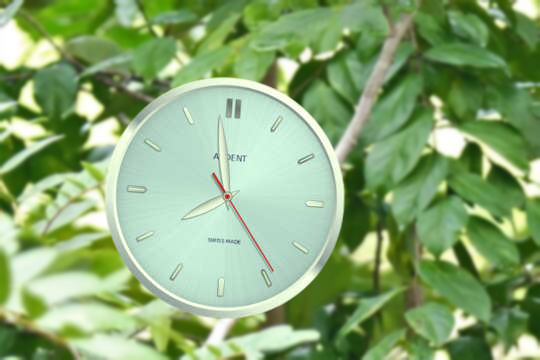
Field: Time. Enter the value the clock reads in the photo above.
7:58:24
